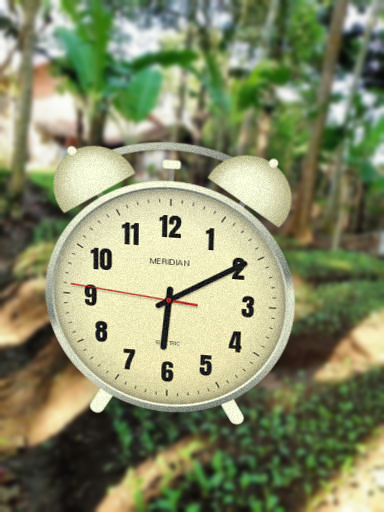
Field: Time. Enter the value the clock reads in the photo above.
6:09:46
